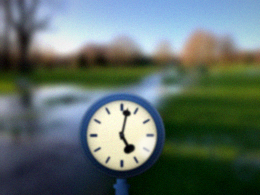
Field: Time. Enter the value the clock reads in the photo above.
5:02
